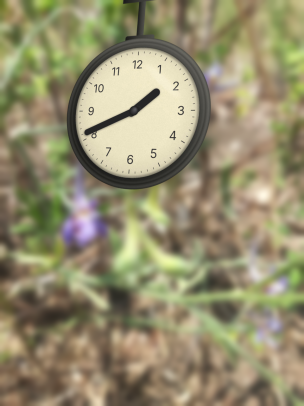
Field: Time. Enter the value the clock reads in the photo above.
1:41
